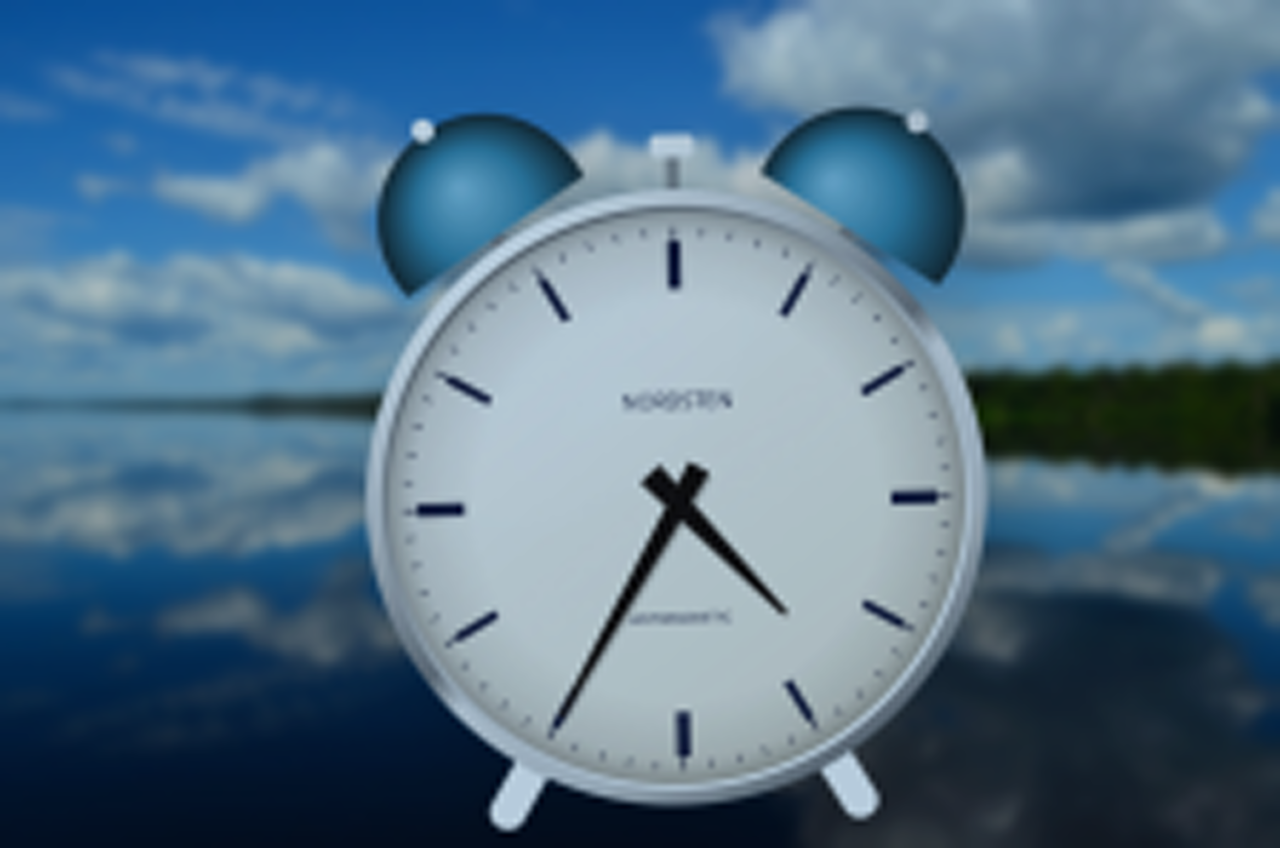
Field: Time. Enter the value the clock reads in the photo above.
4:35
